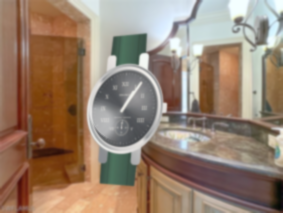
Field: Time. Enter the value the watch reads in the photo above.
1:06
